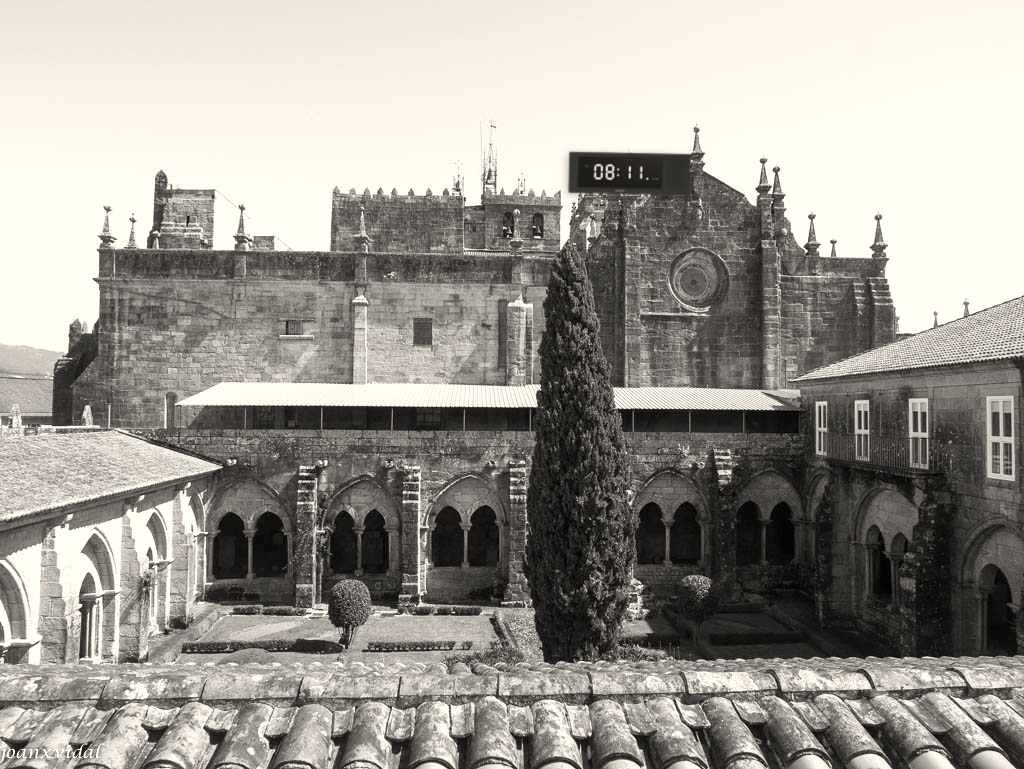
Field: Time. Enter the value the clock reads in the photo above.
8:11
